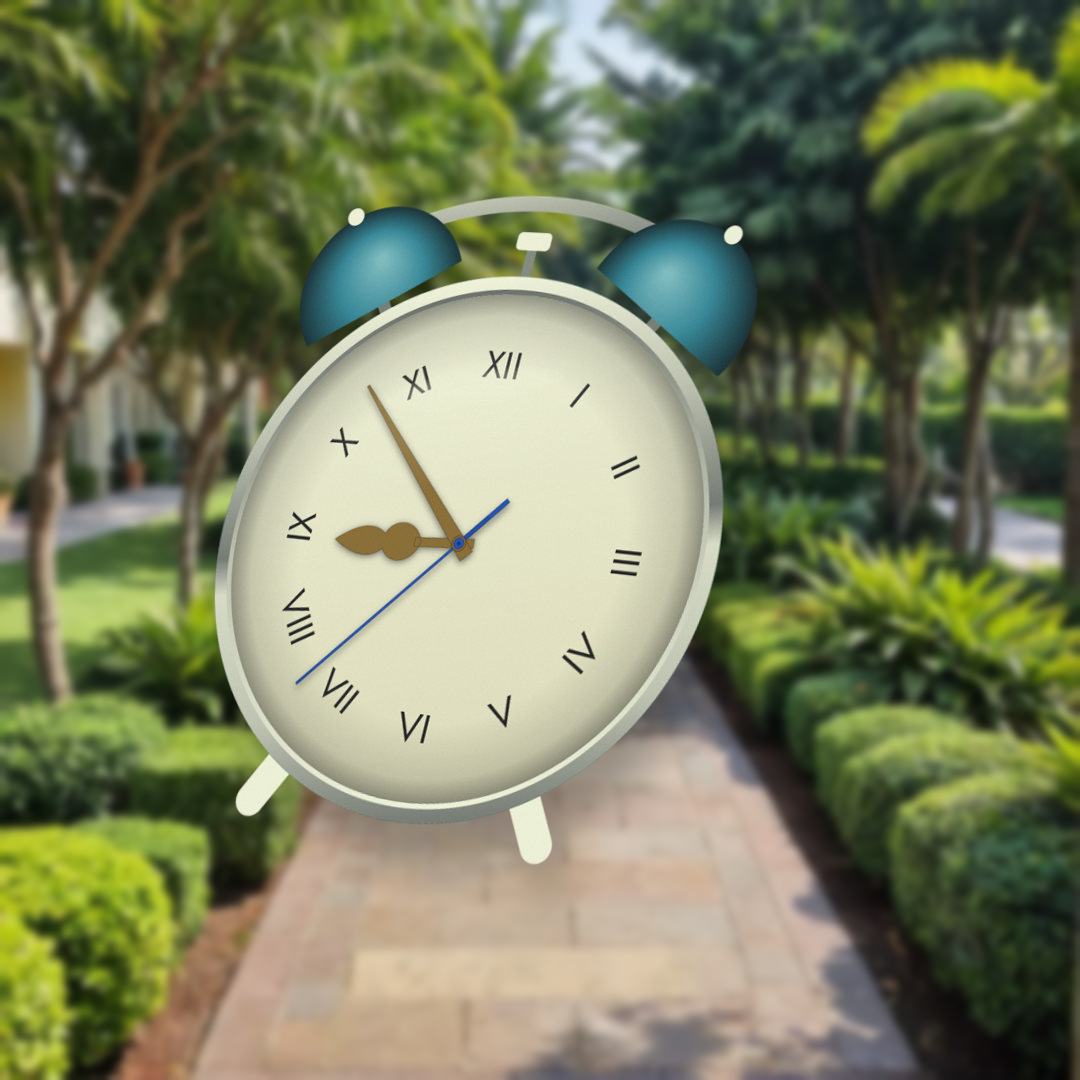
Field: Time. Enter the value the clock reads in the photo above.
8:52:37
